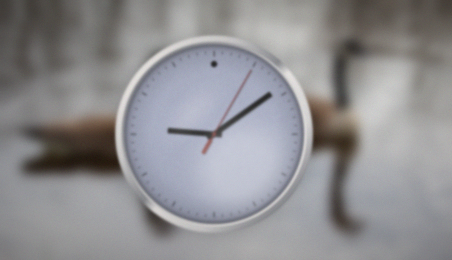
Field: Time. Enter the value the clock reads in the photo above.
9:09:05
